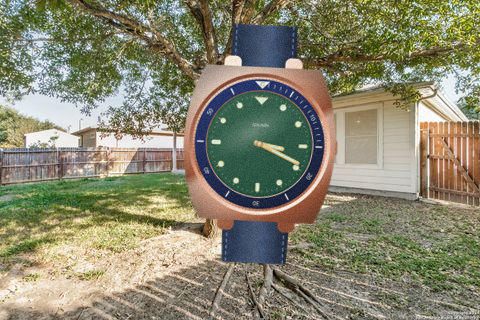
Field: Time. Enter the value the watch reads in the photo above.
3:19
